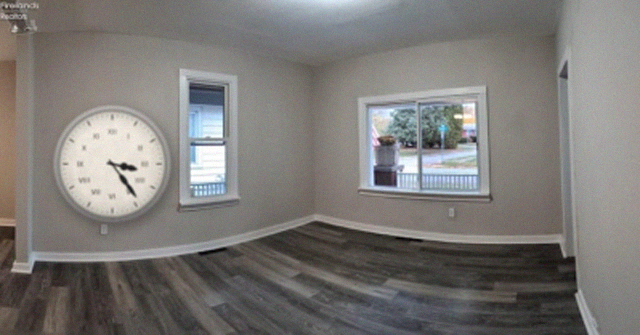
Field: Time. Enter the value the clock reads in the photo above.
3:24
